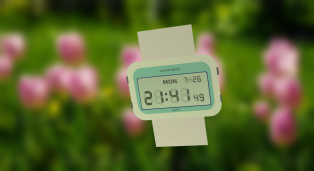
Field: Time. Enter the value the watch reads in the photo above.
21:41:49
